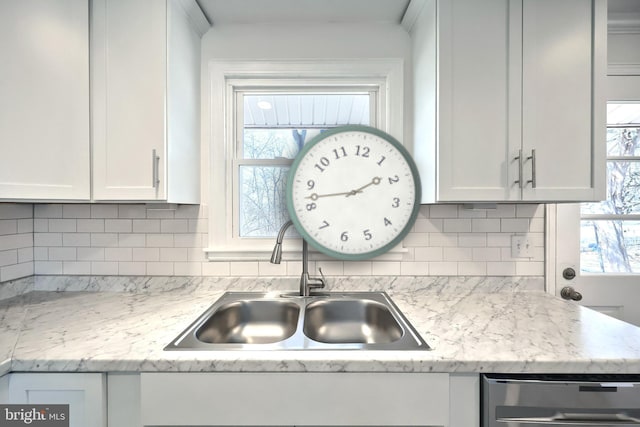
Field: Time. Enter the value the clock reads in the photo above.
1:42
